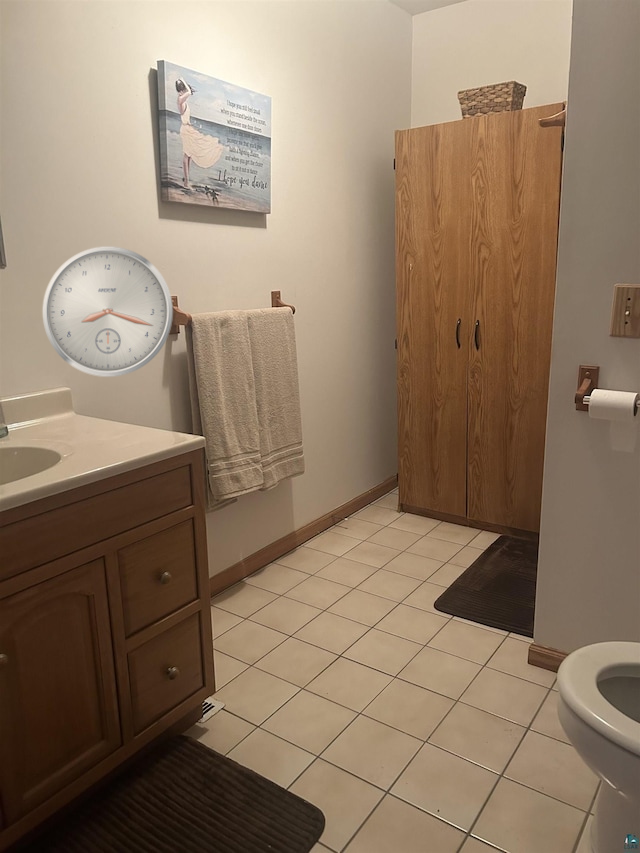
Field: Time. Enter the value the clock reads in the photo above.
8:18
